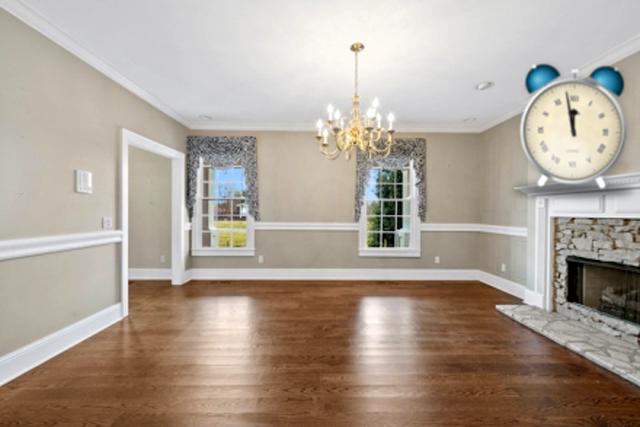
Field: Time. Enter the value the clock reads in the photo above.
11:58
